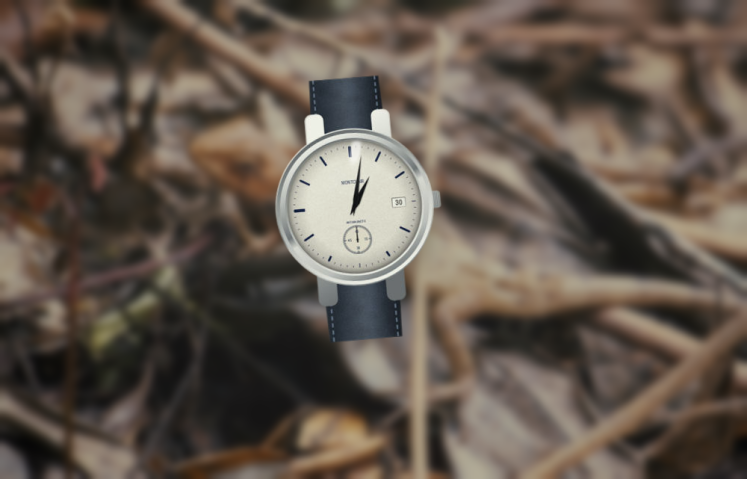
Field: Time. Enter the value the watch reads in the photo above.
1:02
